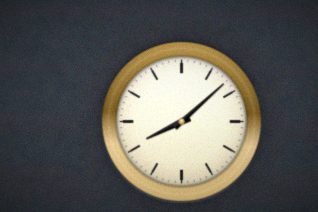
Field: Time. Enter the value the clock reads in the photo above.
8:08
